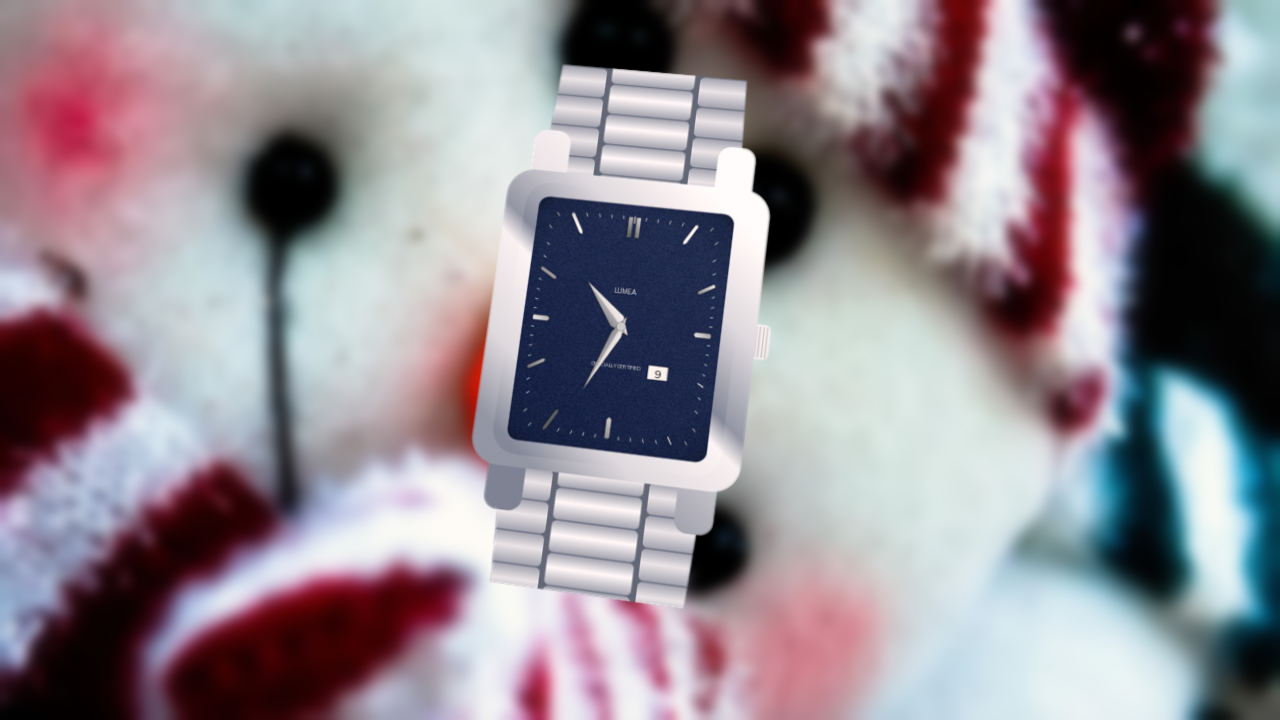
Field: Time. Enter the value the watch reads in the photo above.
10:34
